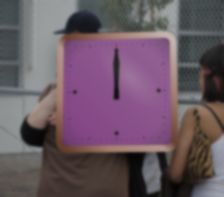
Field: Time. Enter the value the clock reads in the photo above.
12:00
